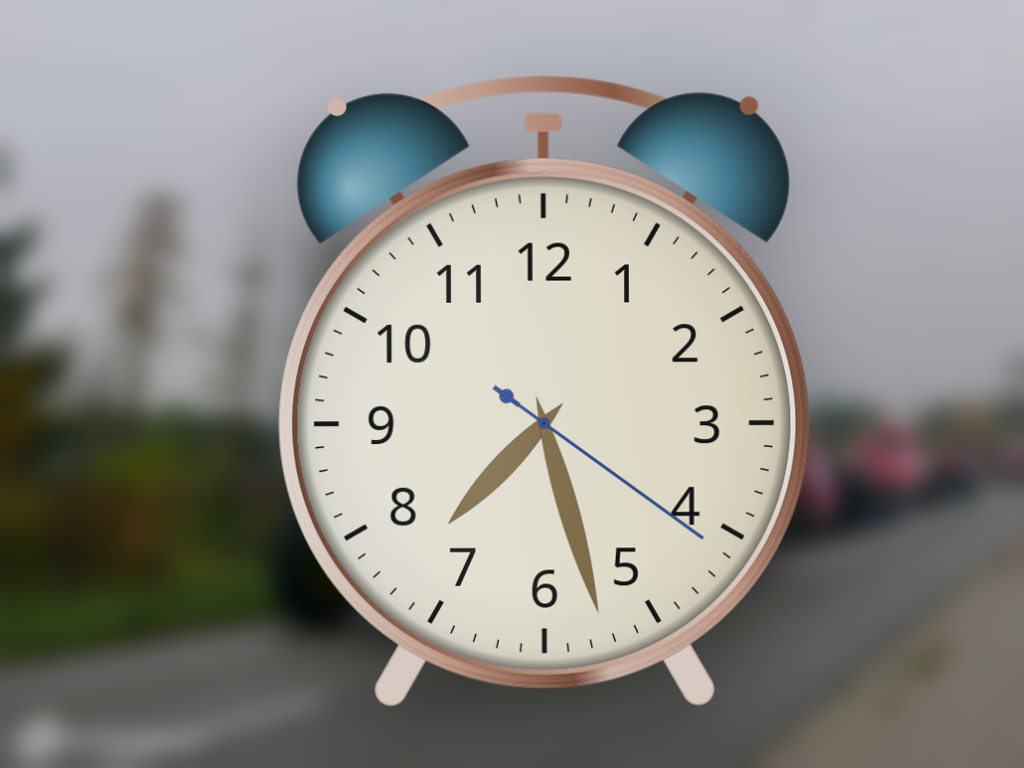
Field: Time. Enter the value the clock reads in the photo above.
7:27:21
